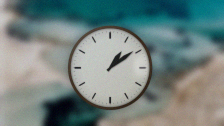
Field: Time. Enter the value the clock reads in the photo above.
1:09
